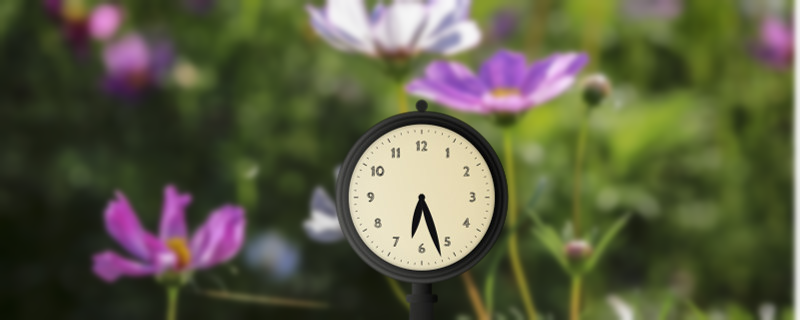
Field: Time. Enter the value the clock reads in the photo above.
6:27
